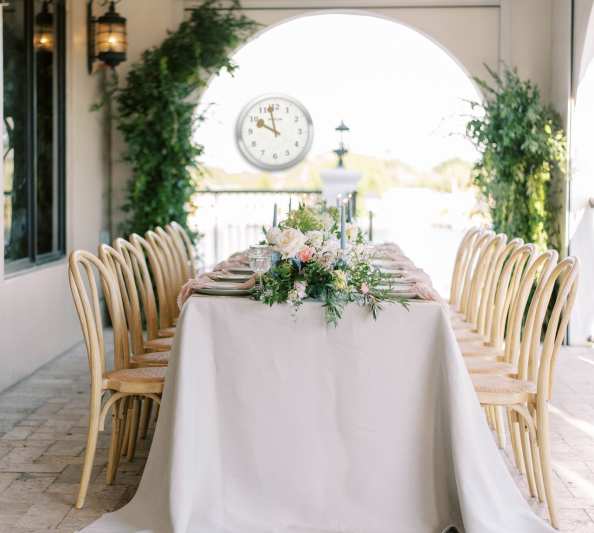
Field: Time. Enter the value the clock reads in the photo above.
9:58
